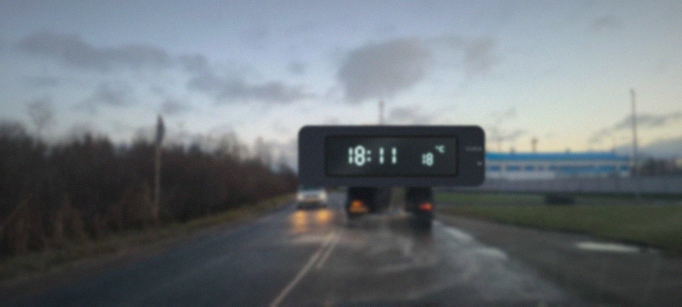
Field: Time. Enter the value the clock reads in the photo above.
18:11
